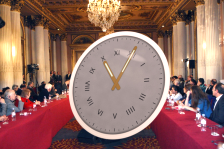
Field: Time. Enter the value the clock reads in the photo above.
10:00
